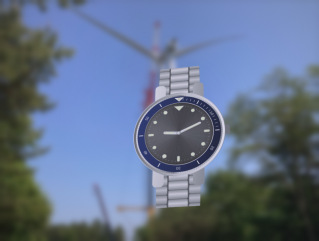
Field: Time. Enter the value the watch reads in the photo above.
9:11
